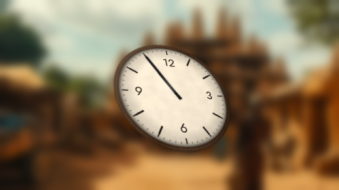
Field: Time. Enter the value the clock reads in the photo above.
10:55
